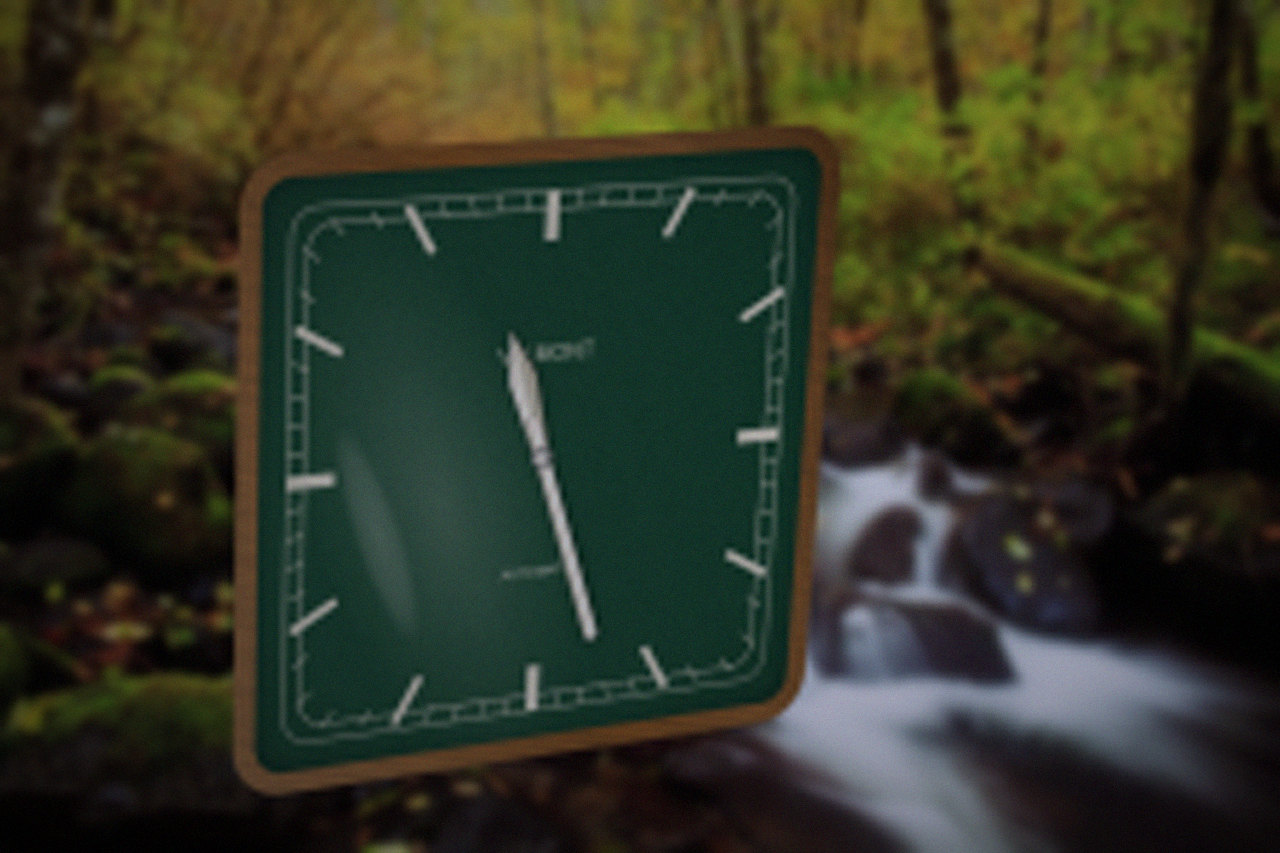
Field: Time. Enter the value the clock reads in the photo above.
11:27
